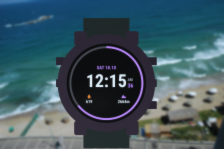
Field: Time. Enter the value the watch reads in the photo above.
12:15
